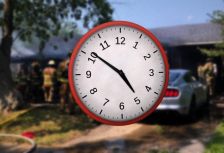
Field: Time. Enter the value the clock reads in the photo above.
4:51
